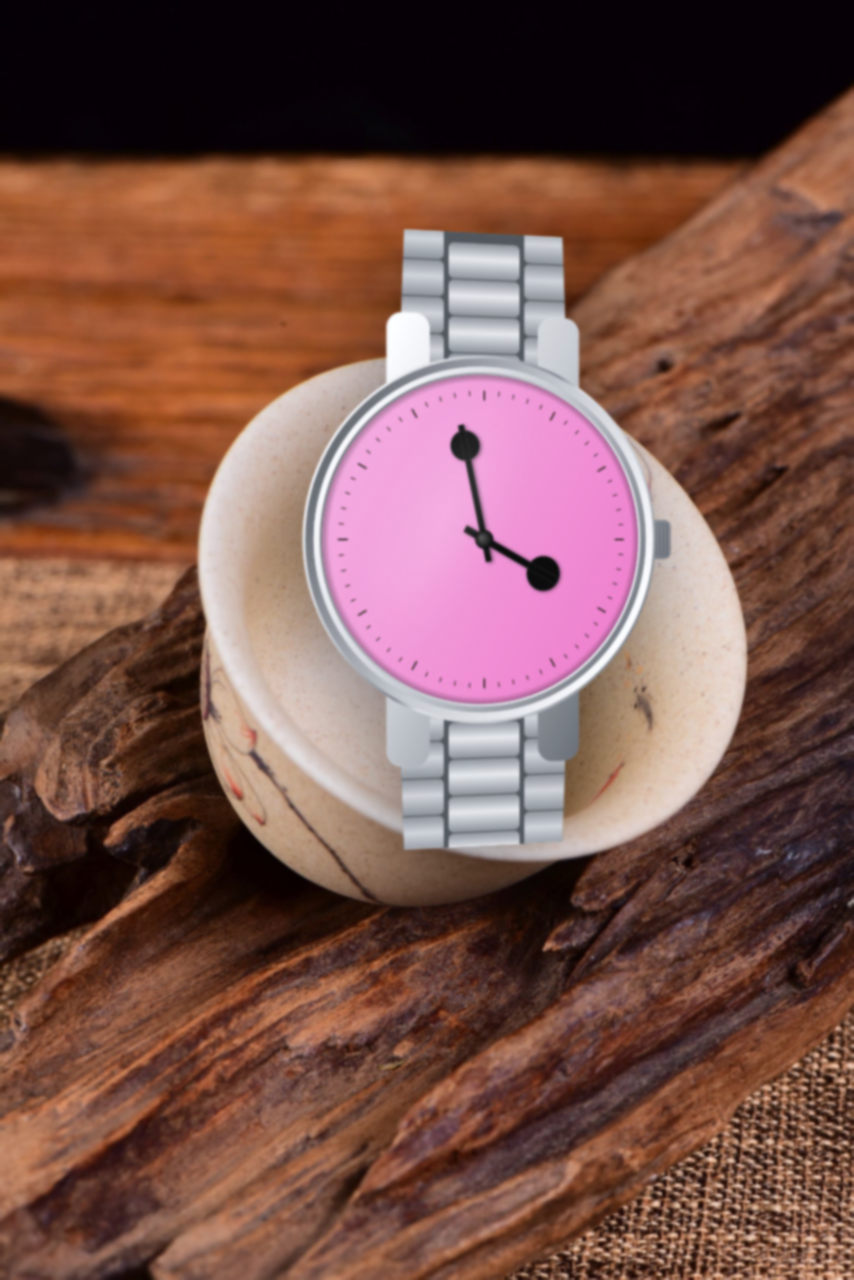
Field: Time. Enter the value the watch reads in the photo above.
3:58
